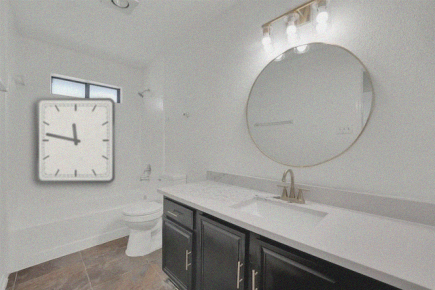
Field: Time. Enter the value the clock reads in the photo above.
11:47
